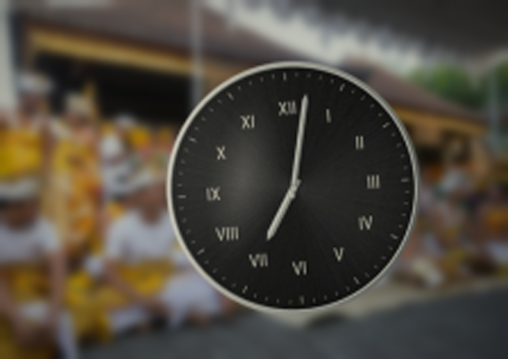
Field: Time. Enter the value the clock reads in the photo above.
7:02
